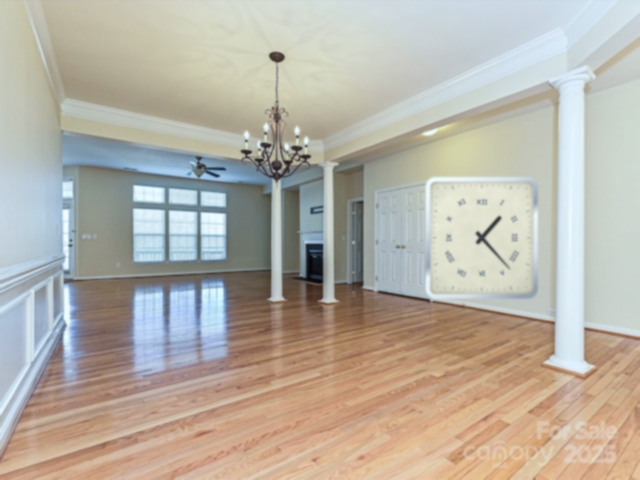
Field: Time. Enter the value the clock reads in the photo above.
1:23
